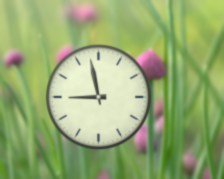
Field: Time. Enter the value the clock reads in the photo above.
8:58
